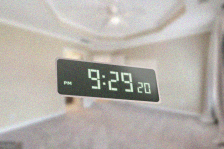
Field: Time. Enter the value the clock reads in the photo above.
9:29:20
